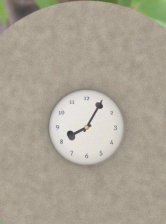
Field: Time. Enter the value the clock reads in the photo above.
8:05
